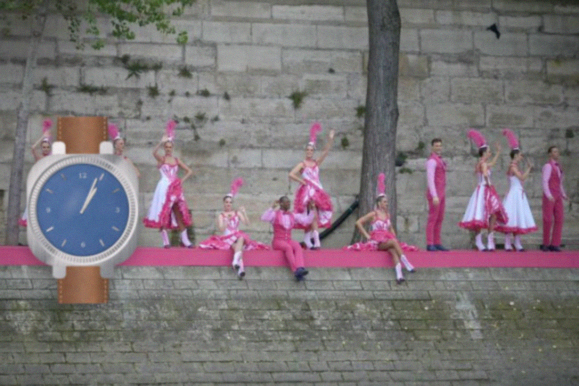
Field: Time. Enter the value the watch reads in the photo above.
1:04
